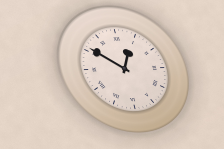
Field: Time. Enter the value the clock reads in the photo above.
12:51
